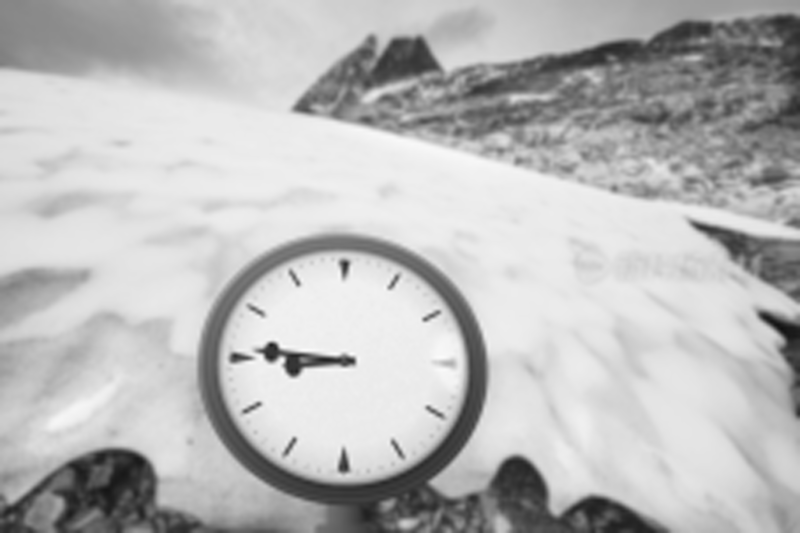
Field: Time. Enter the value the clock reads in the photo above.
8:46
